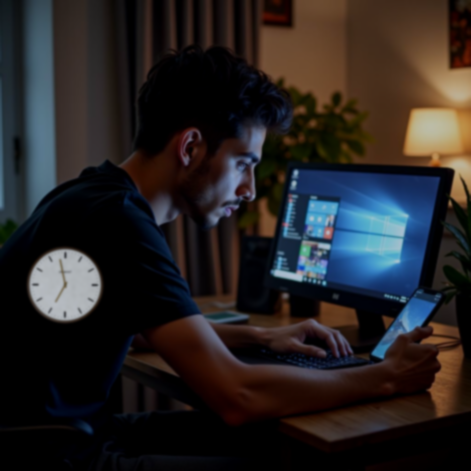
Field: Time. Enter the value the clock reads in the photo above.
6:58
